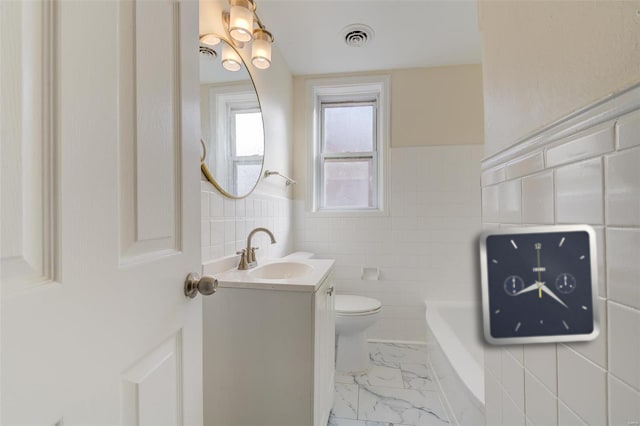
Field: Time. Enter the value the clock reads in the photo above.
8:22
